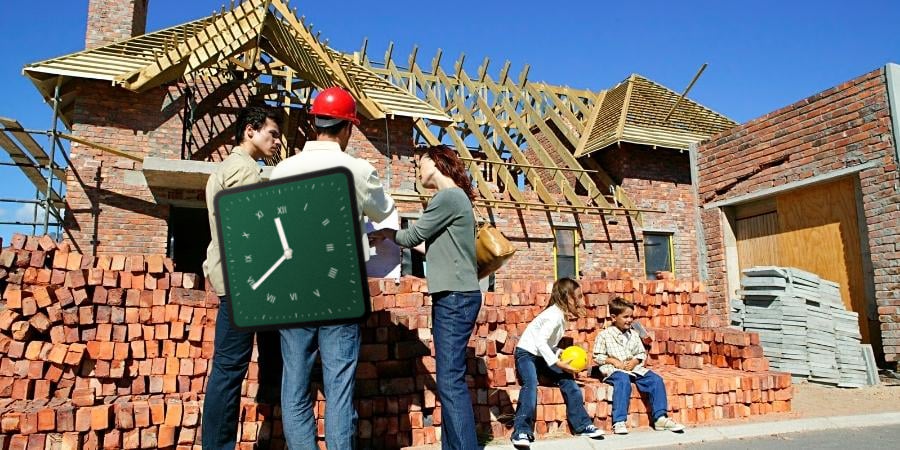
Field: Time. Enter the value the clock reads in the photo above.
11:39
